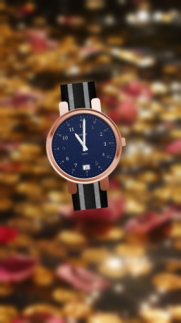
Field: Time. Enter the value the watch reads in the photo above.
11:01
